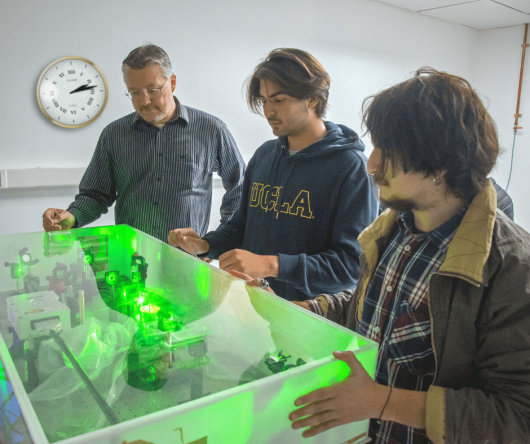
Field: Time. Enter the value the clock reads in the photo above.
2:13
